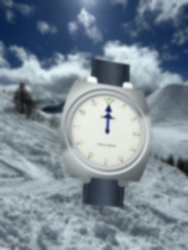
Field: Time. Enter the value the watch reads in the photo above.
12:00
